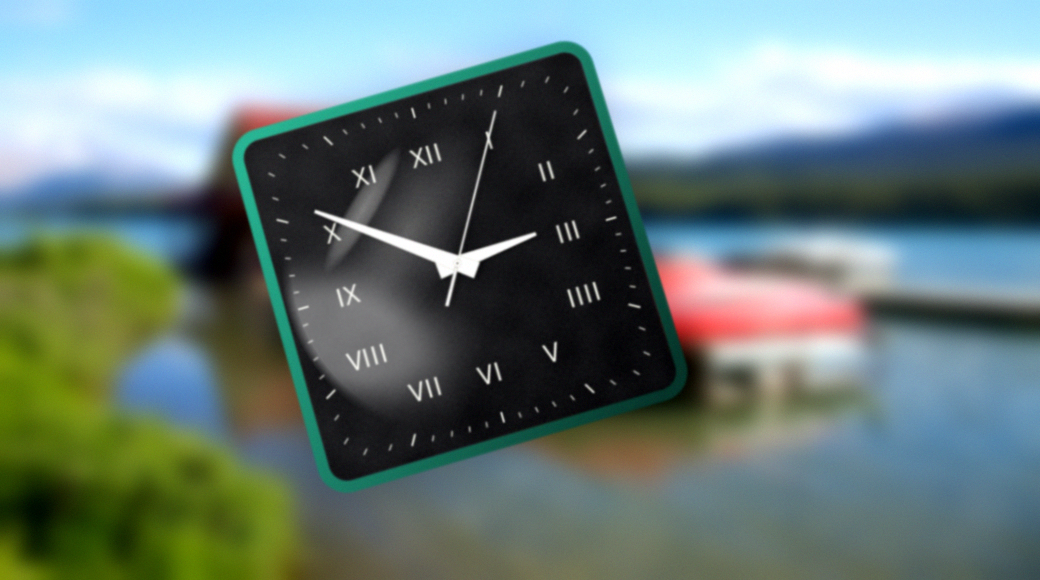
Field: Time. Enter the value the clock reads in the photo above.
2:51:05
